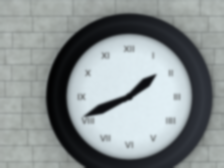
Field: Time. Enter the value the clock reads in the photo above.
1:41
